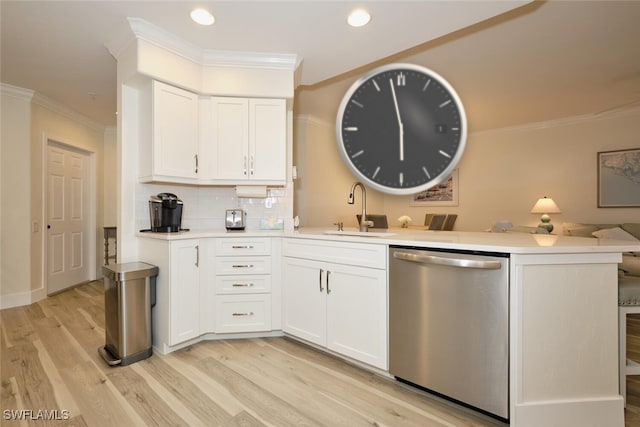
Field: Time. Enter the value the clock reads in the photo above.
5:58
